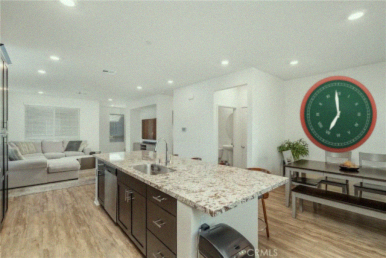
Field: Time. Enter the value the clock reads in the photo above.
6:59
